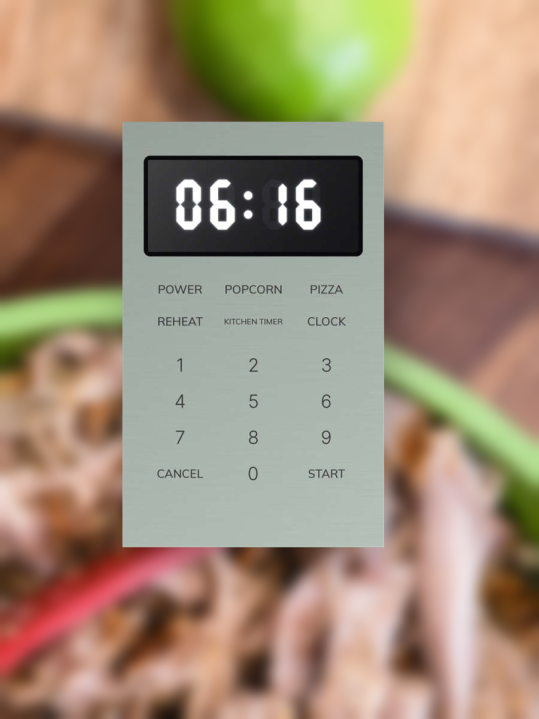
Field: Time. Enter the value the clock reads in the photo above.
6:16
